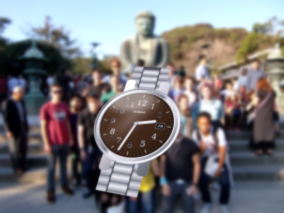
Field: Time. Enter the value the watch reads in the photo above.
2:33
